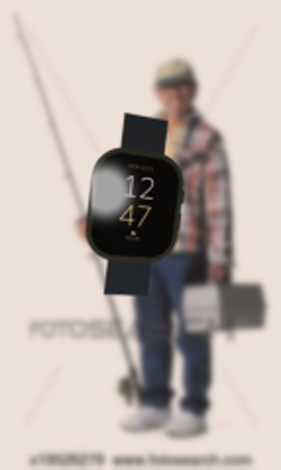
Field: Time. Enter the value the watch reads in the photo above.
12:47
